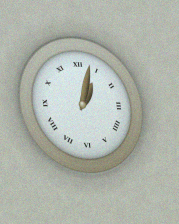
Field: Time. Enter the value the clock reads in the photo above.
1:03
